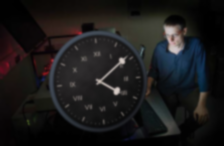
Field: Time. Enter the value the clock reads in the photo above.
4:09
